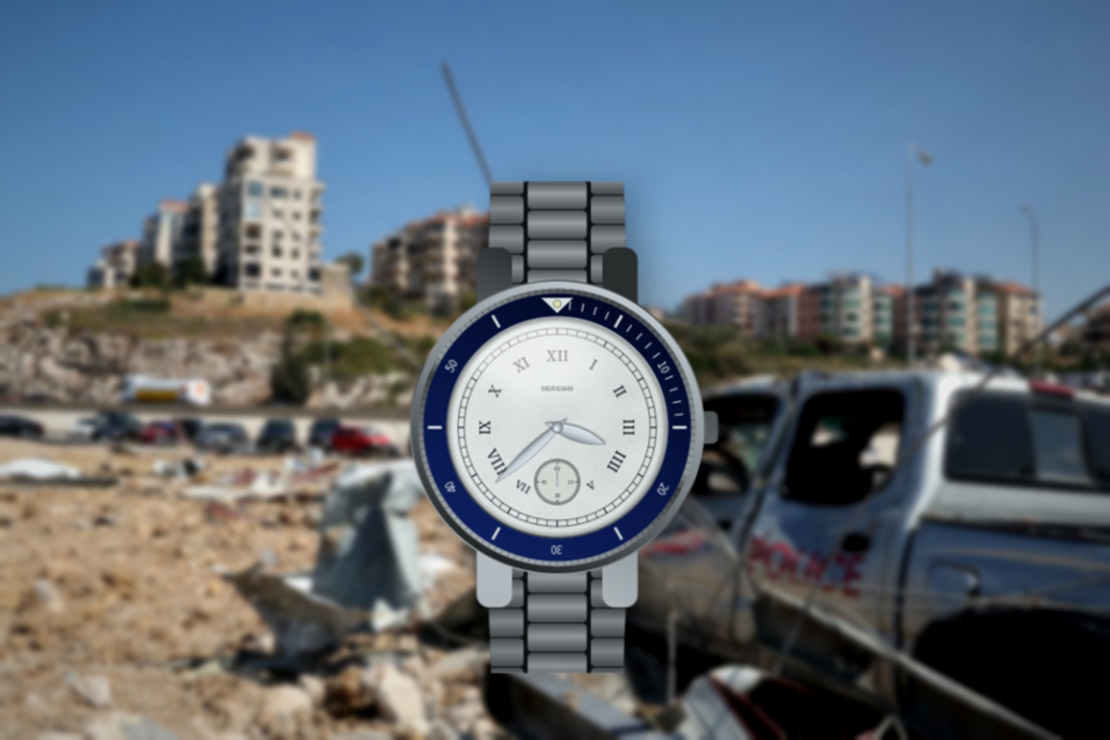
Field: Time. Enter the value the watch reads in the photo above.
3:38
